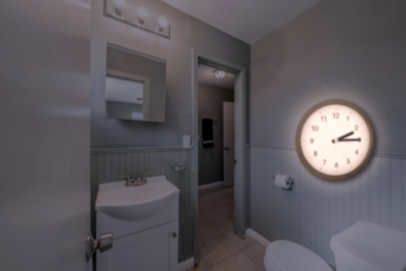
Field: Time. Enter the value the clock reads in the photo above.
2:15
